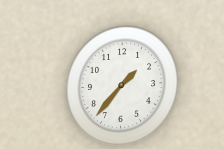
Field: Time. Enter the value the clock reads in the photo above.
1:37
